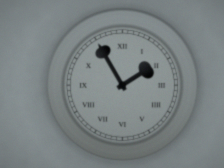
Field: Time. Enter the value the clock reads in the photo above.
1:55
